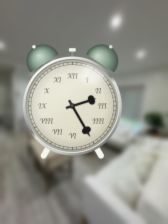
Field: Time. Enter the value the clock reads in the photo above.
2:25
